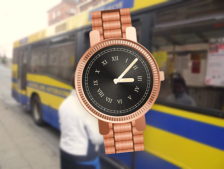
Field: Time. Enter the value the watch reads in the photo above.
3:08
